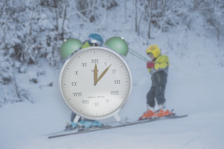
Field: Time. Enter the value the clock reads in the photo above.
12:07
